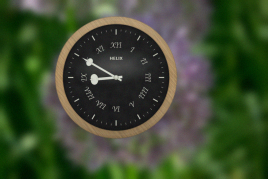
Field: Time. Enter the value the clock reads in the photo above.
8:50
